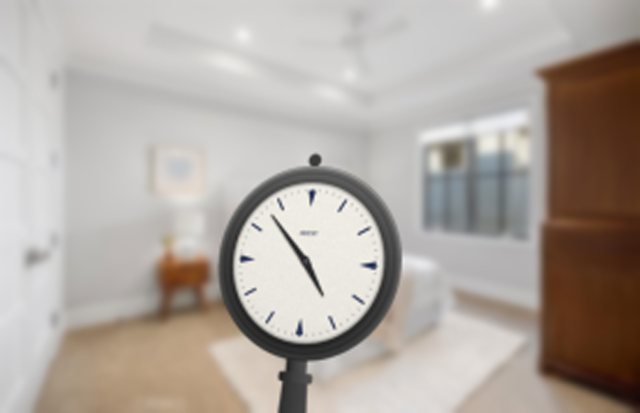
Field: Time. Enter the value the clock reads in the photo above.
4:53
